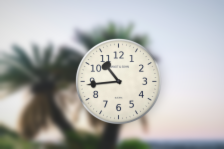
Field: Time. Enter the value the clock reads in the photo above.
10:44
